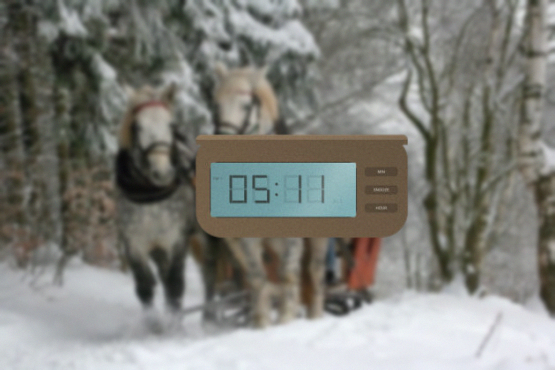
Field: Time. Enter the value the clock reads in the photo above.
5:11
